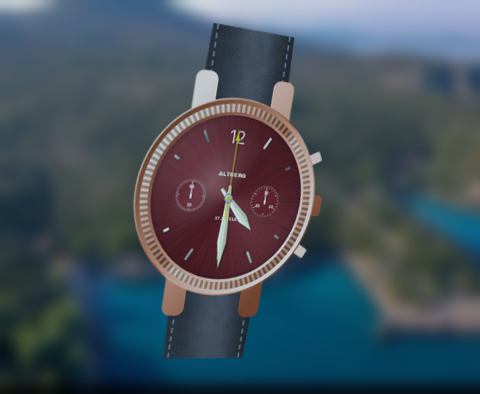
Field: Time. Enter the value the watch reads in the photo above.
4:30
